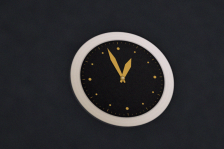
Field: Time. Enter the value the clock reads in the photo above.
12:57
